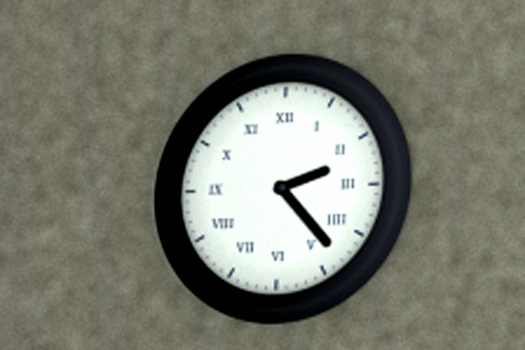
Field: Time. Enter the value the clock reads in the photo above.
2:23
